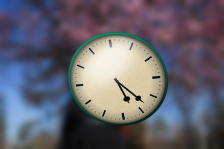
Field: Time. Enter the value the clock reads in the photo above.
5:23
